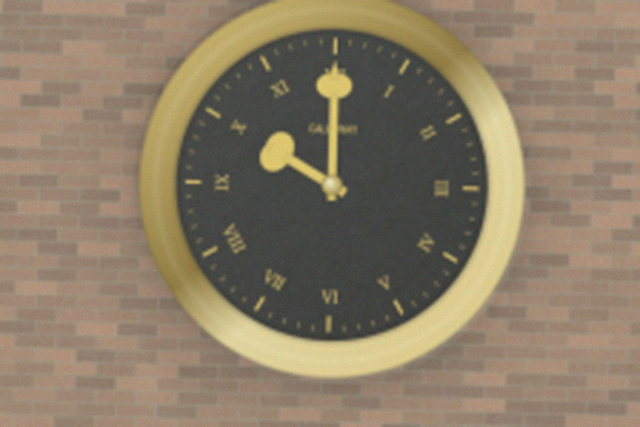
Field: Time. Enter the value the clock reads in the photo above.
10:00
